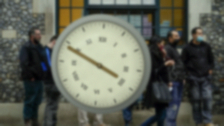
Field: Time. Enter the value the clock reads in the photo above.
3:49
